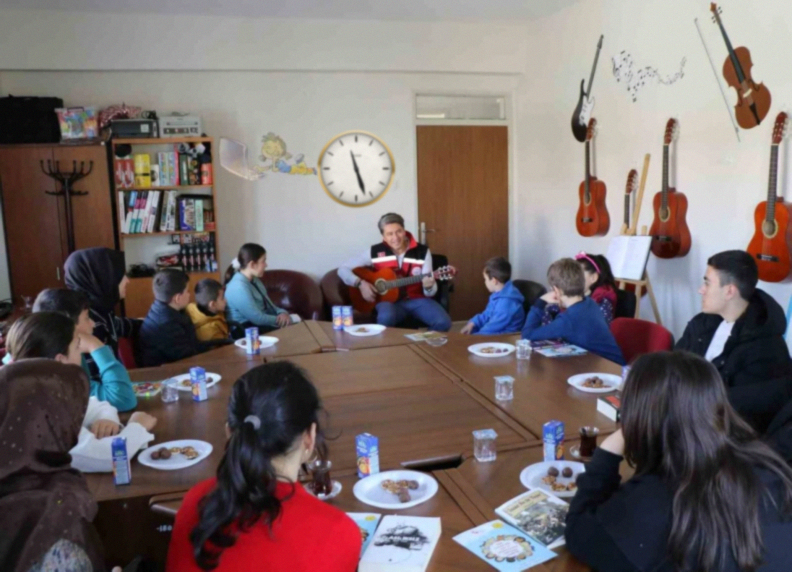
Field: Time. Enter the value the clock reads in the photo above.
11:27
